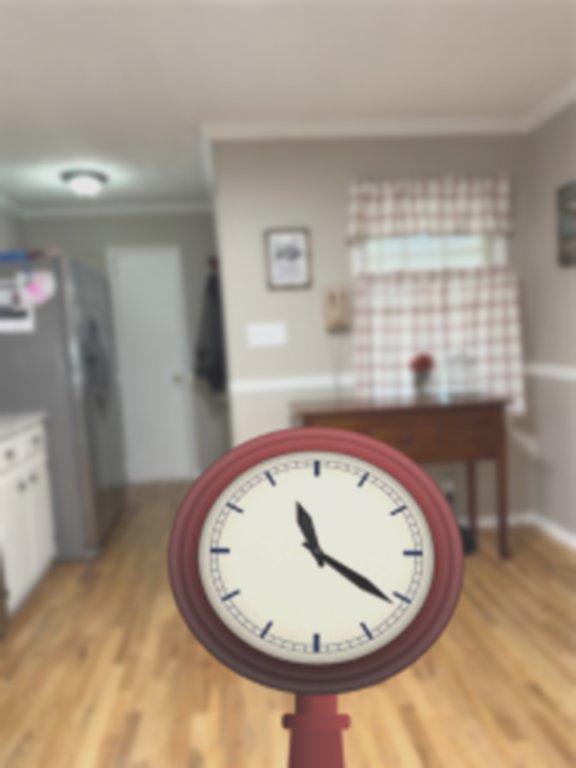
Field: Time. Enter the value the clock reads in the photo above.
11:21
